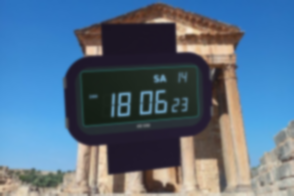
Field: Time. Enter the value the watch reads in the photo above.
18:06:23
